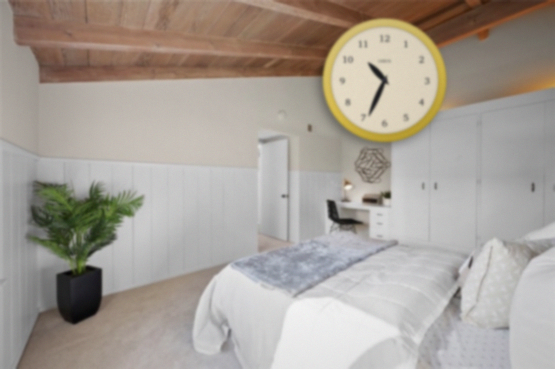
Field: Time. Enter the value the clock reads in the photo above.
10:34
